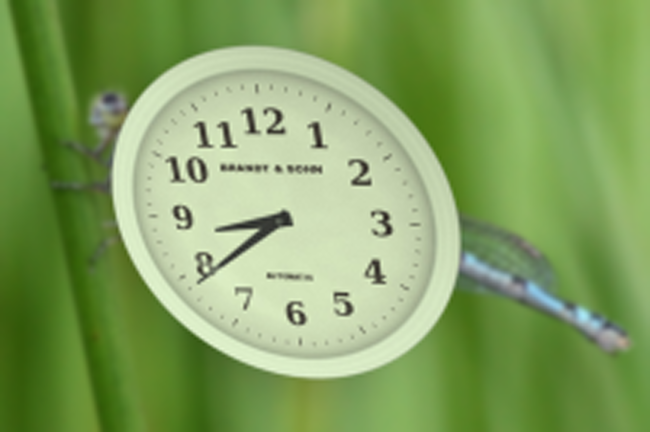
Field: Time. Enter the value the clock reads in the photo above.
8:39
